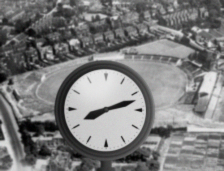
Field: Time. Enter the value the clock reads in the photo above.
8:12
